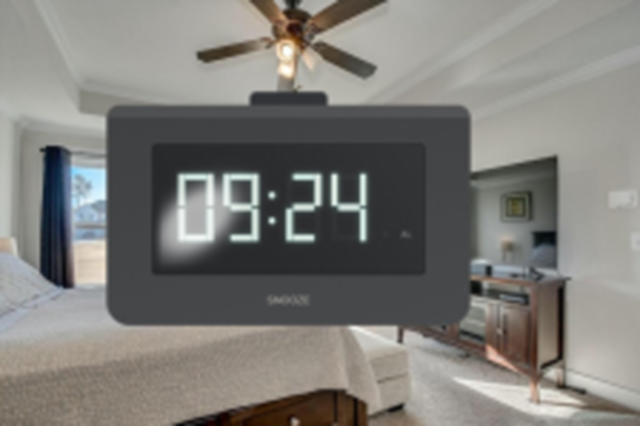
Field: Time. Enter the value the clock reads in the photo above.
9:24
